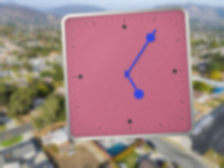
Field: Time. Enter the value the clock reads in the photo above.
5:06
